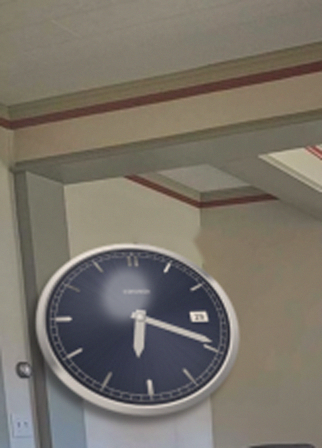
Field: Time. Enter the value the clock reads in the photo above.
6:19
